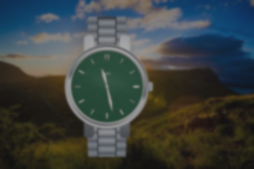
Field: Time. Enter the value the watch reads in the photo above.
11:28
